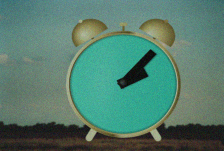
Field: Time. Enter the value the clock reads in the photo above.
2:07
